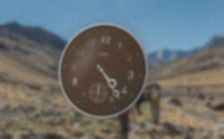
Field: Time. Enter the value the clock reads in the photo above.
4:23
